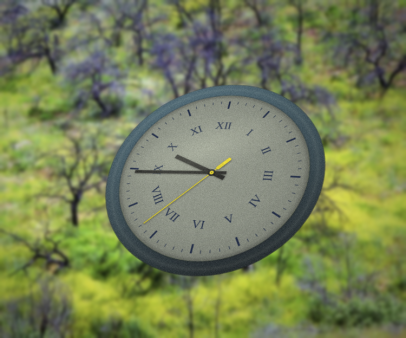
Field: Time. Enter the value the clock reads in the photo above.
9:44:37
